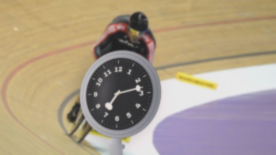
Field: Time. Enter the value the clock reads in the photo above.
7:13
